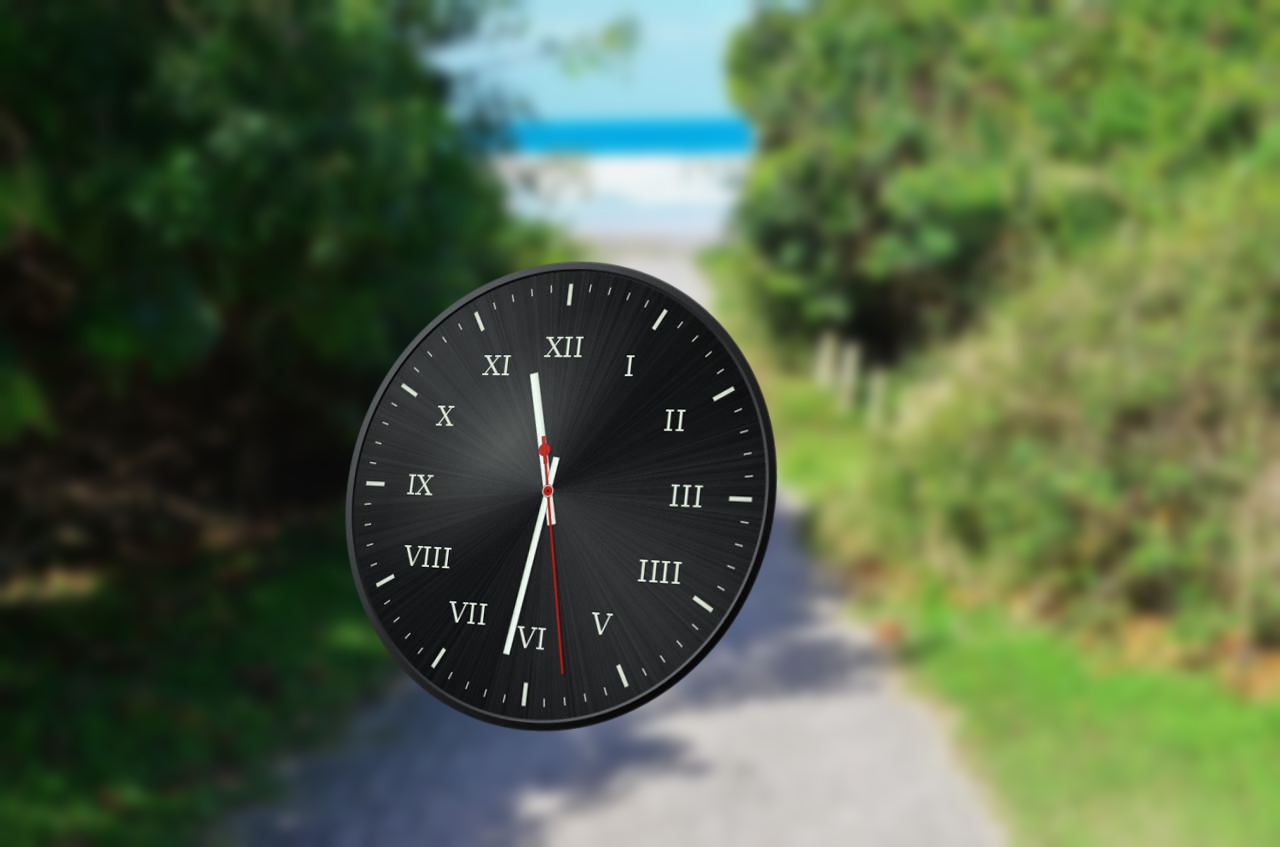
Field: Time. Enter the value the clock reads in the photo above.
11:31:28
